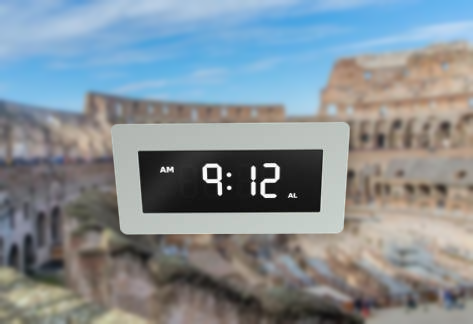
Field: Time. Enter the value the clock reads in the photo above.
9:12
